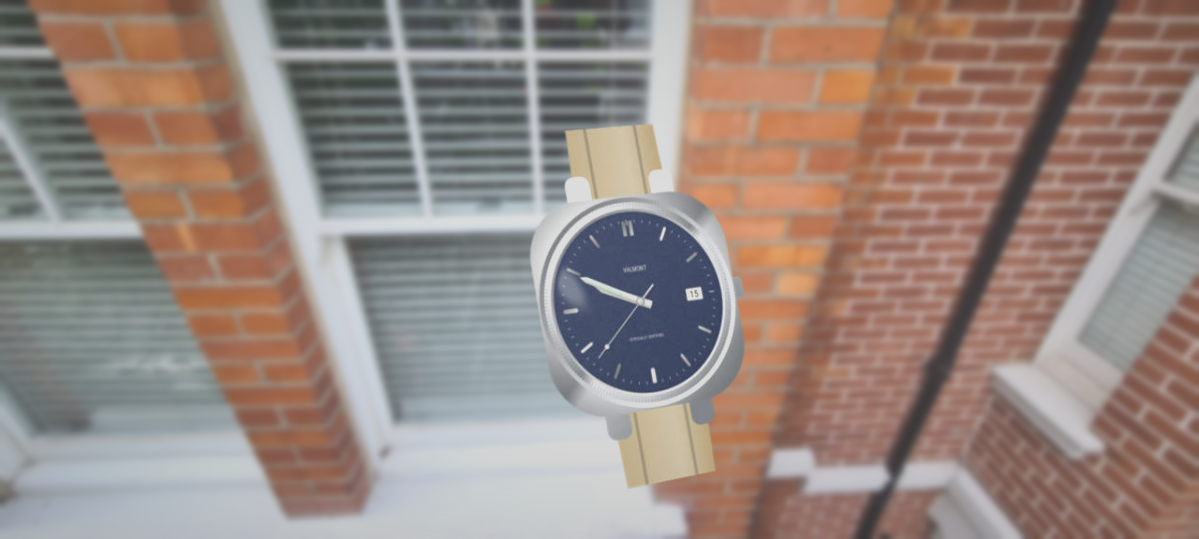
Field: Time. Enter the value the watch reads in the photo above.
9:49:38
